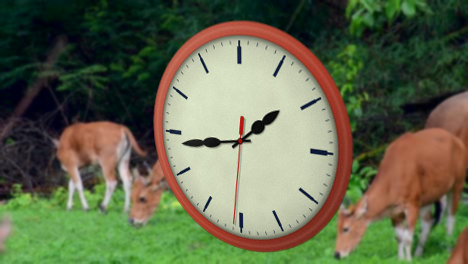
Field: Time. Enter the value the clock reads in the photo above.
1:43:31
